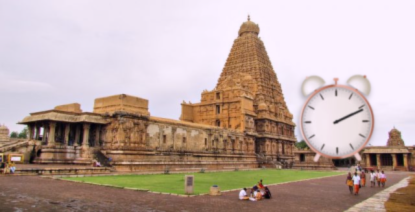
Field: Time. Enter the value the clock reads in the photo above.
2:11
